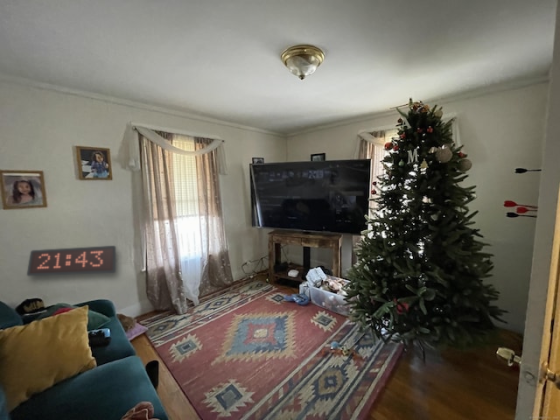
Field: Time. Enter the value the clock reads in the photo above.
21:43
